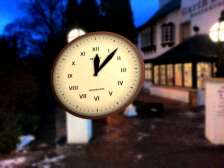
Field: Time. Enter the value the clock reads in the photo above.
12:07
